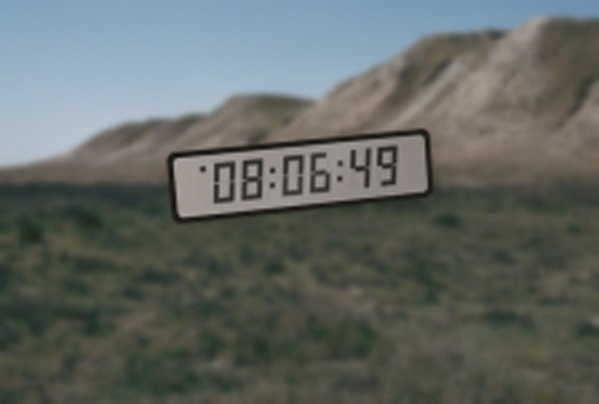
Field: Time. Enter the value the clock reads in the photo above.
8:06:49
